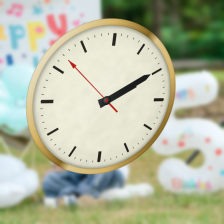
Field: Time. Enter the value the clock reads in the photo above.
2:09:52
